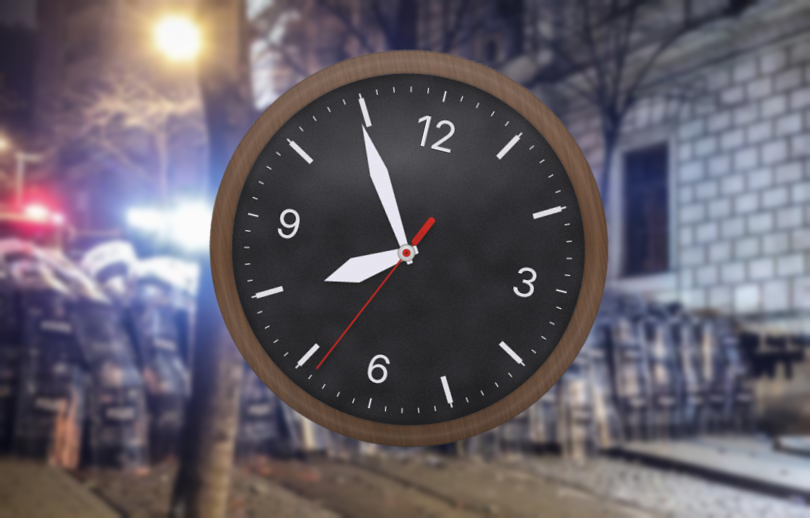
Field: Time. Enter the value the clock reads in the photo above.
7:54:34
